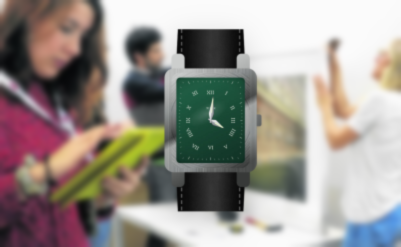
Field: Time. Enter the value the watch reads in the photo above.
4:01
